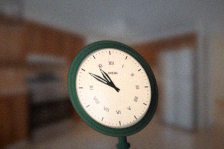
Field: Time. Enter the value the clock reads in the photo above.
10:50
